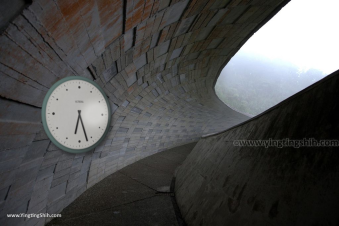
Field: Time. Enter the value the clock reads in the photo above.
6:27
